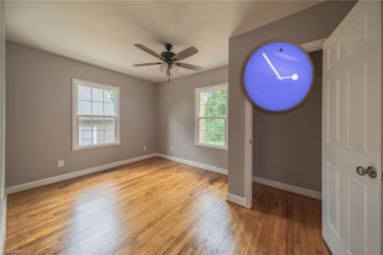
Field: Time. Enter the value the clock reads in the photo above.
2:54
